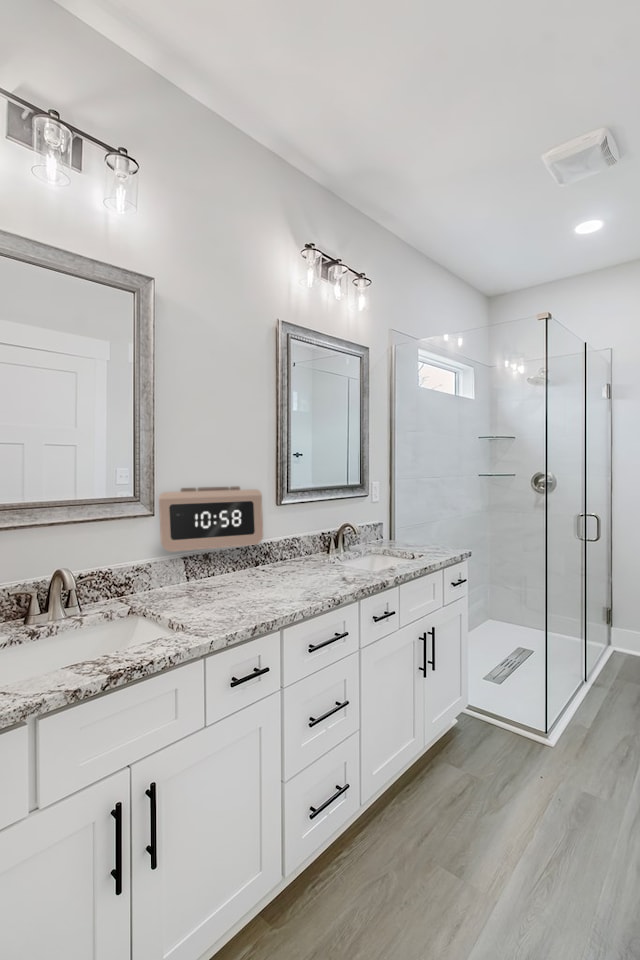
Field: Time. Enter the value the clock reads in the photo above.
10:58
